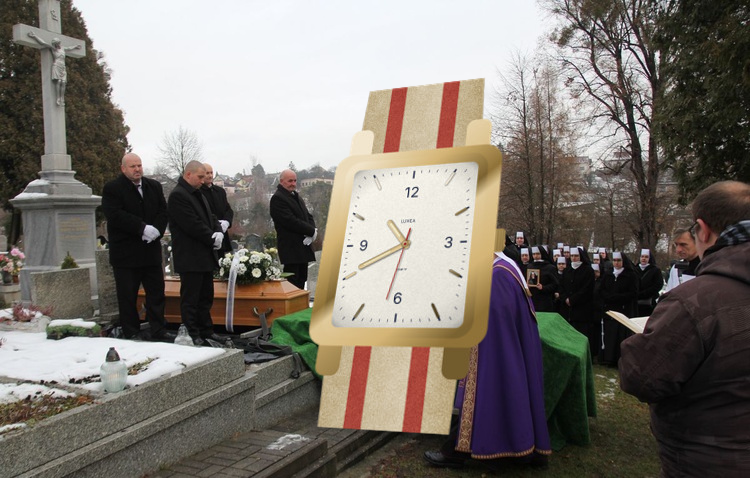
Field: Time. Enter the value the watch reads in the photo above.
10:40:32
